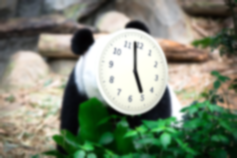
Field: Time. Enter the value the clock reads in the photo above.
4:58
